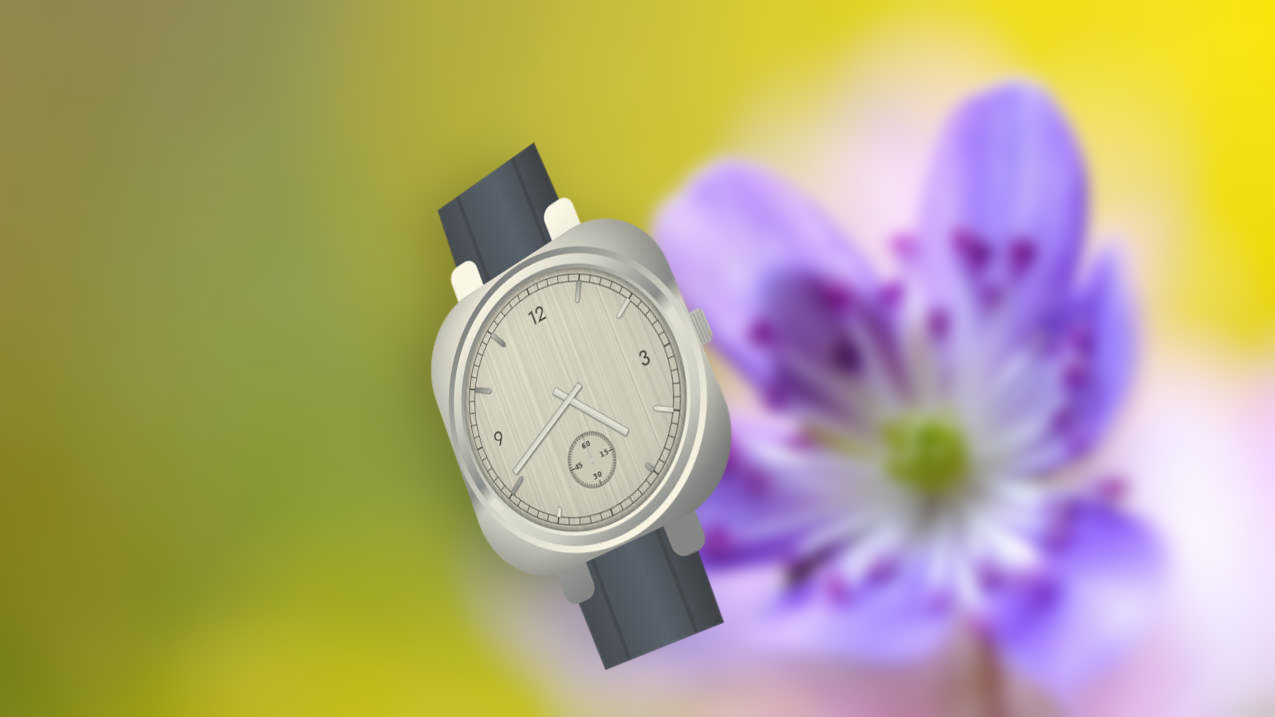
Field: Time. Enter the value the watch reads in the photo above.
4:41
